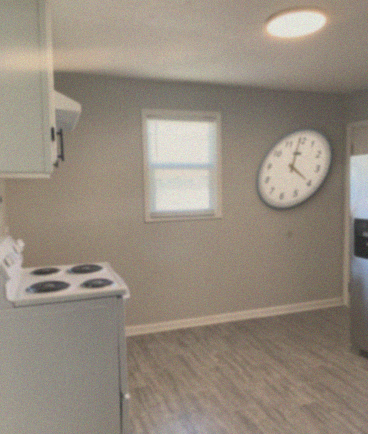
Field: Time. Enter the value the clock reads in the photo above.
3:59
